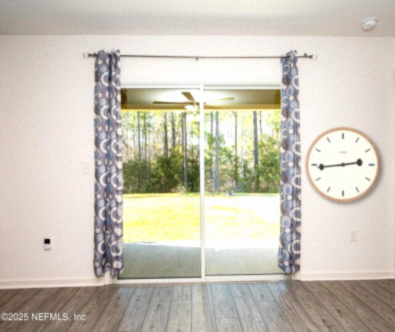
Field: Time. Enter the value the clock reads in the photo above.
2:44
